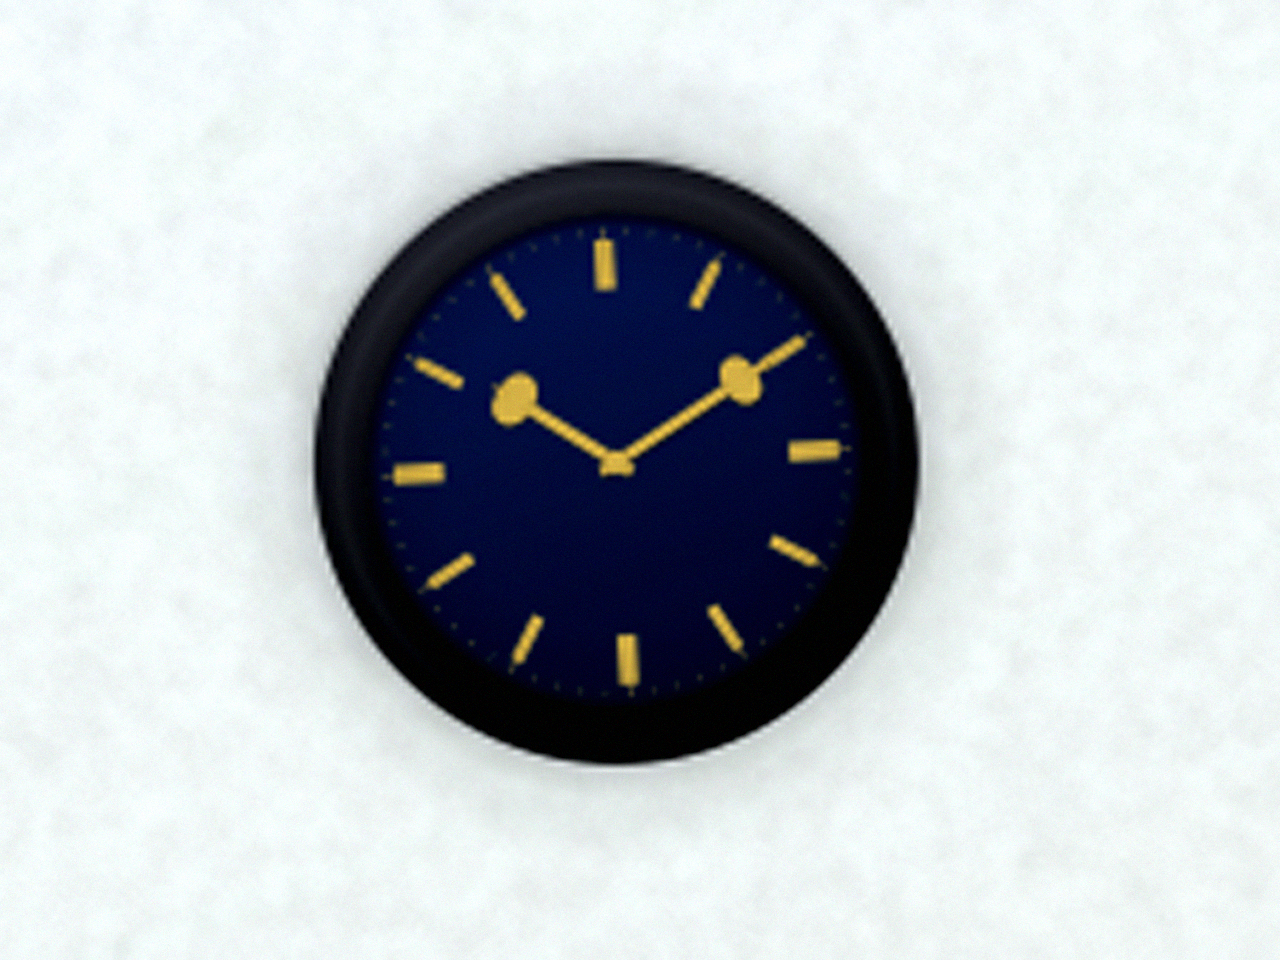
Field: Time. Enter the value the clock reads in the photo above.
10:10
